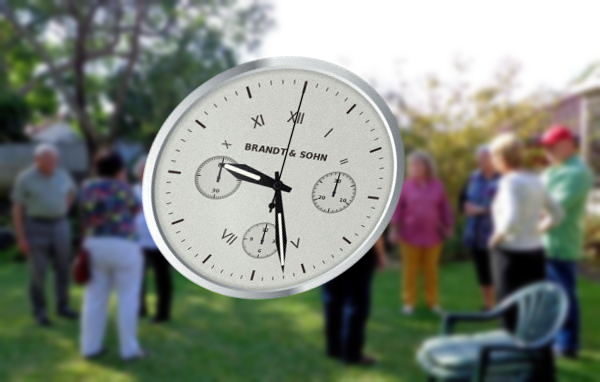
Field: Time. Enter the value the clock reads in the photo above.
9:27
